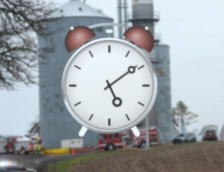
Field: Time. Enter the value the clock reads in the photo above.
5:09
